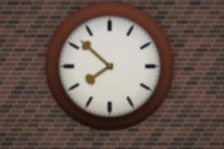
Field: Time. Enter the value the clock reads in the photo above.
7:52
